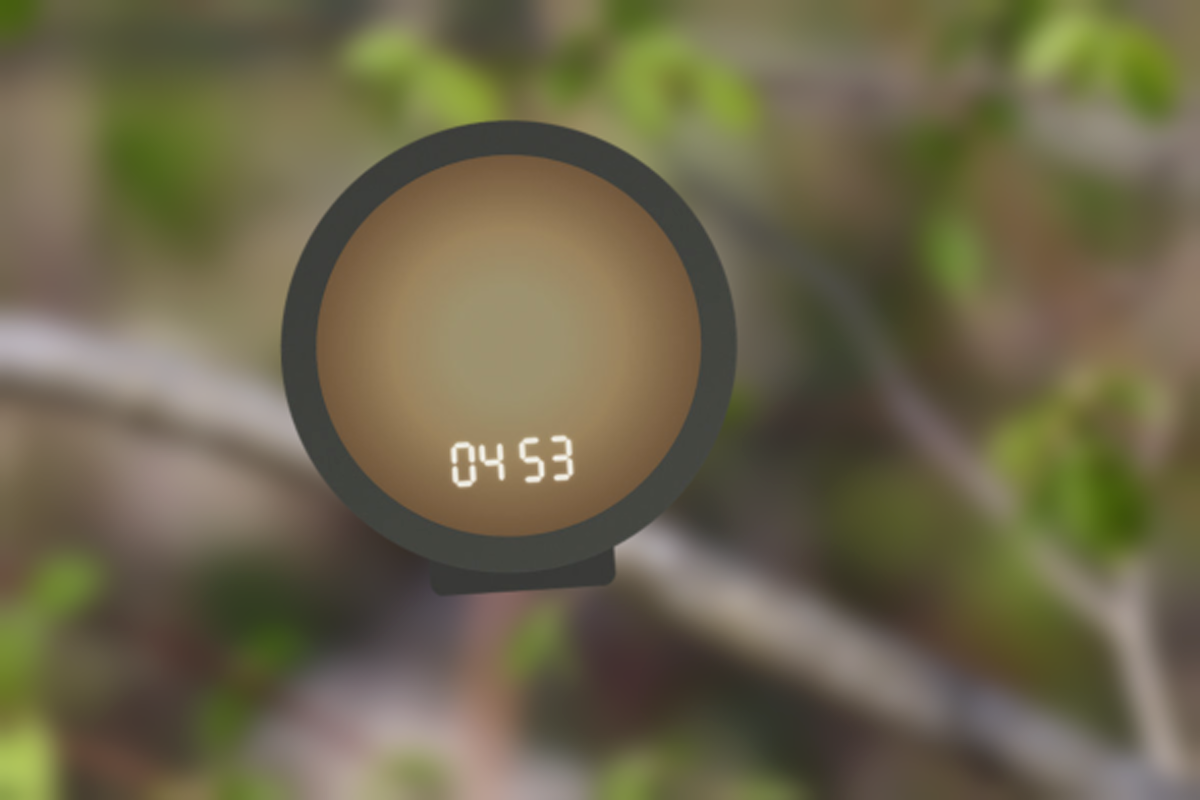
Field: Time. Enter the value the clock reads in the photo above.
4:53
